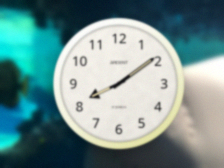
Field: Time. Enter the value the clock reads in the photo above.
8:09
